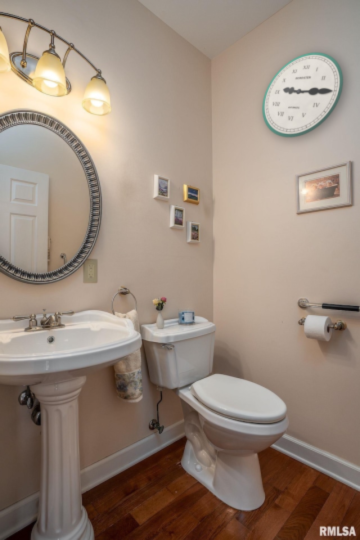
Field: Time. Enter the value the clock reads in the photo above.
9:15
